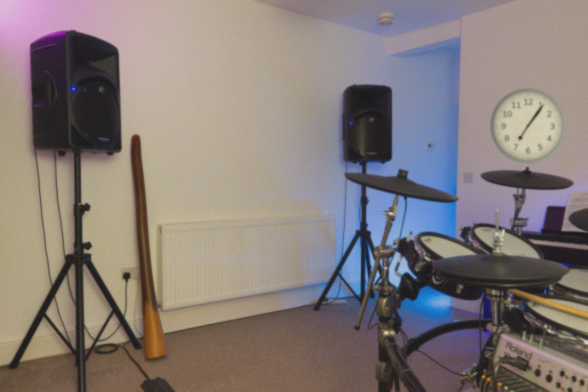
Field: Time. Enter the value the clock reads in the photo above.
7:06
